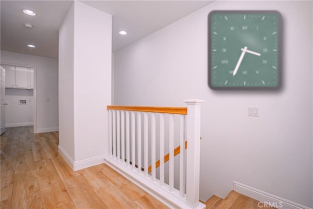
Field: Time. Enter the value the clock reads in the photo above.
3:34
